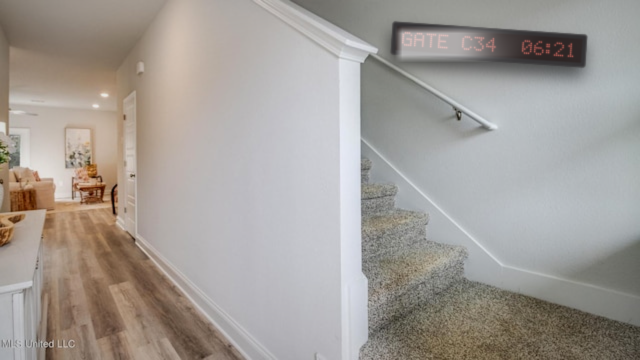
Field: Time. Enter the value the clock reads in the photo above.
6:21
